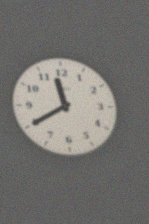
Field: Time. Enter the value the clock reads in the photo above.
11:40
